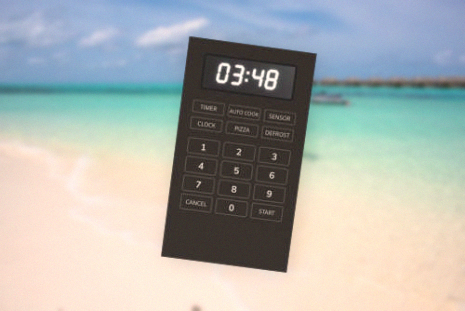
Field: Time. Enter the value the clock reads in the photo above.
3:48
